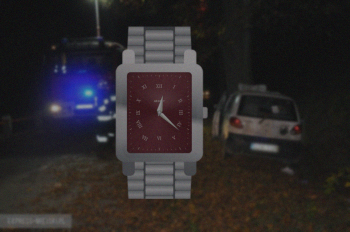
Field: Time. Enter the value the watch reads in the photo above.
12:22
